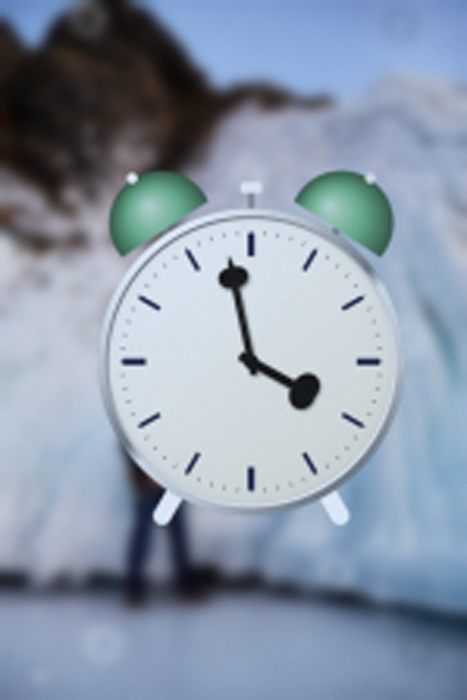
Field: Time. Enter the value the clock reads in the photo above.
3:58
